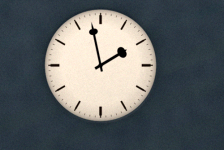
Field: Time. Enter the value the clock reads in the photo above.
1:58
